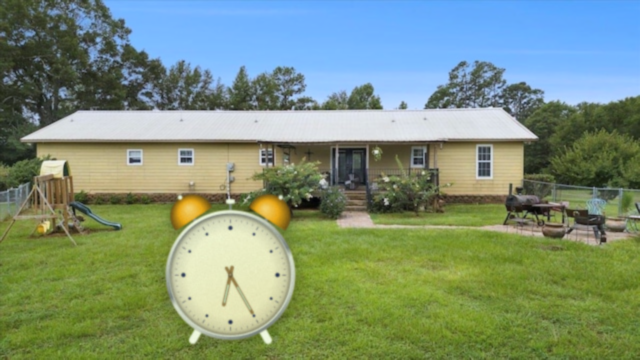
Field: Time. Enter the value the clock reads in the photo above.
6:25
